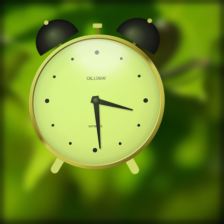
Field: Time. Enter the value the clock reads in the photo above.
3:29
